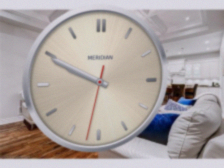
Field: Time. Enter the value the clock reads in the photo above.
9:49:32
